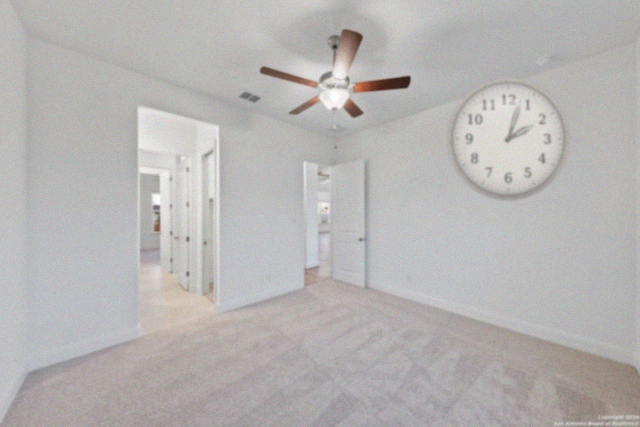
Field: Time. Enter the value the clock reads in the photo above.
2:03
